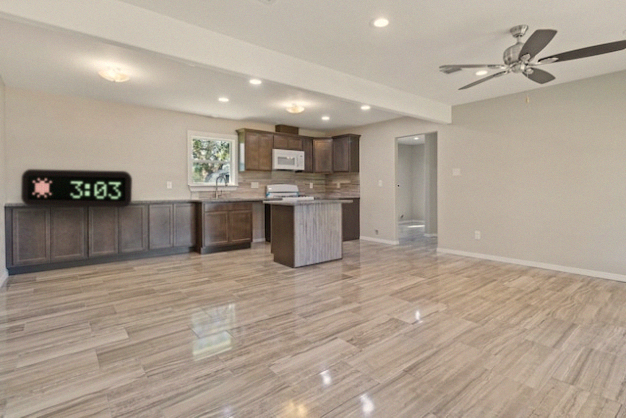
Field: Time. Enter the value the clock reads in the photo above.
3:03
